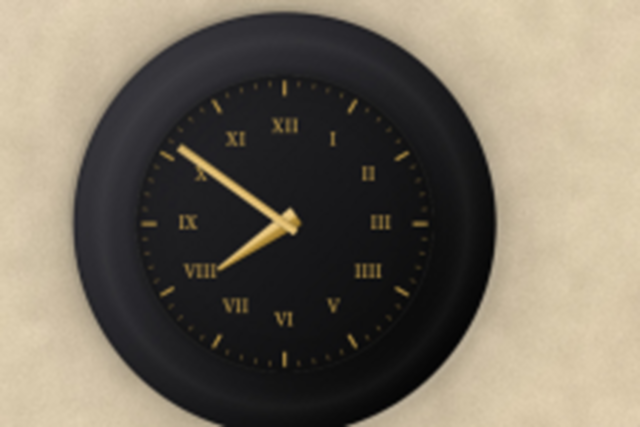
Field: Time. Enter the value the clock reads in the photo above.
7:51
